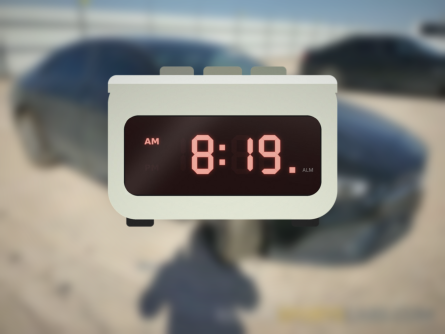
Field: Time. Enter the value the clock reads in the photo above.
8:19
